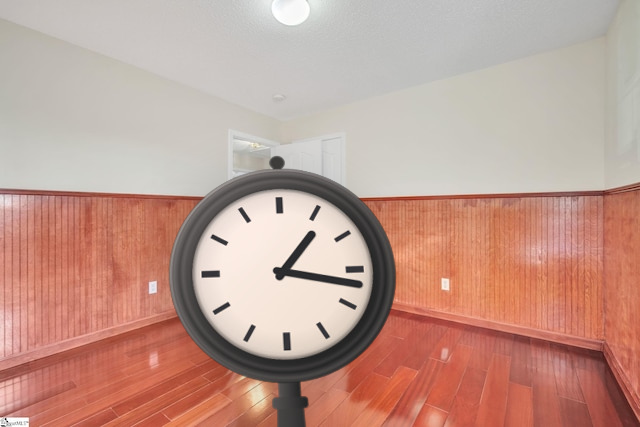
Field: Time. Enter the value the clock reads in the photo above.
1:17
